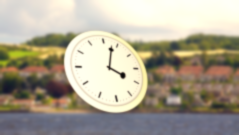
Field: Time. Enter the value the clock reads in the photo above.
4:03
